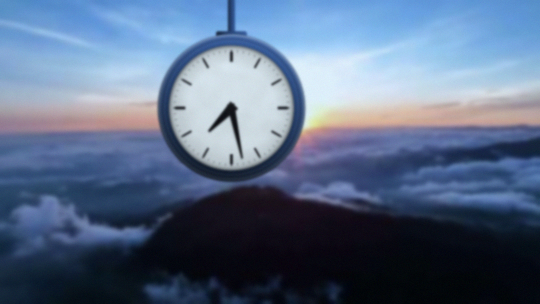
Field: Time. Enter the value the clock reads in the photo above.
7:28
